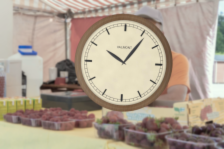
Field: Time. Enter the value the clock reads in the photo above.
10:06
